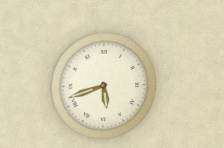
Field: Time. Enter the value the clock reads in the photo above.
5:42
